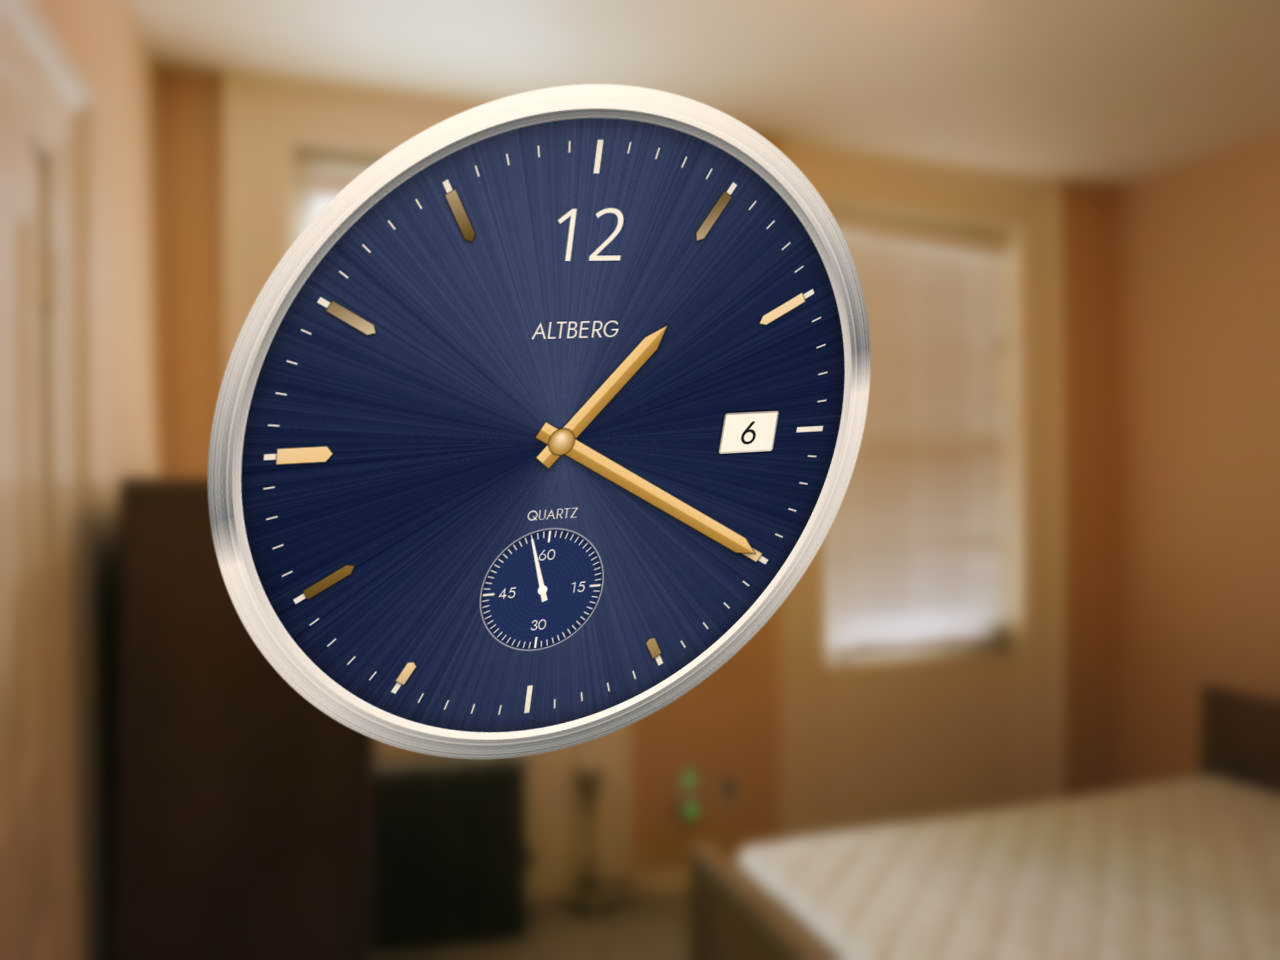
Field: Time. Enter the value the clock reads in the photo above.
1:19:57
